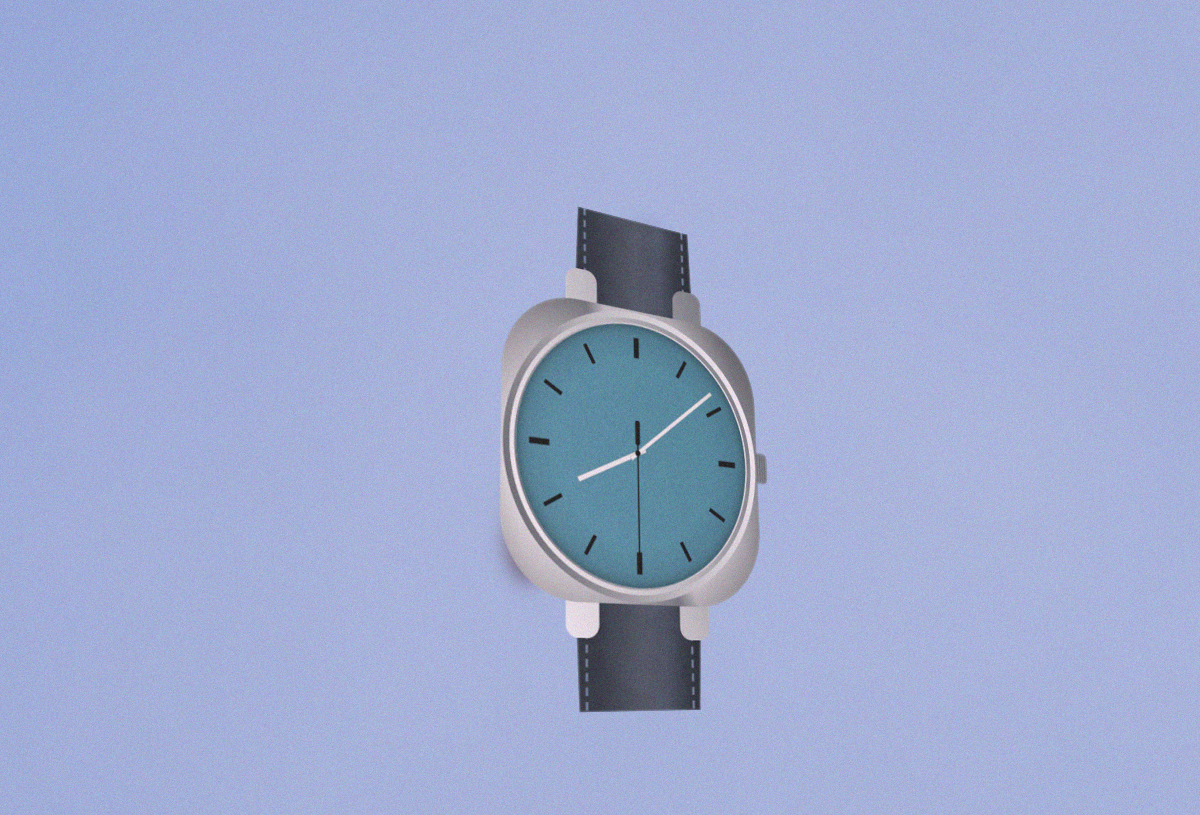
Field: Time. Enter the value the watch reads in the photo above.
8:08:30
